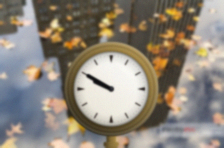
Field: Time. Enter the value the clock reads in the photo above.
9:50
